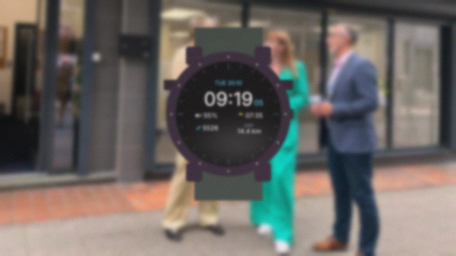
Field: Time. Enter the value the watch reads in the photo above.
9:19
